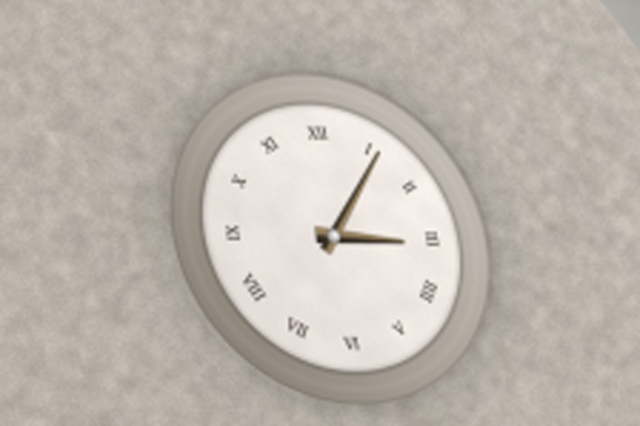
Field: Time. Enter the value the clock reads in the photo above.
3:06
